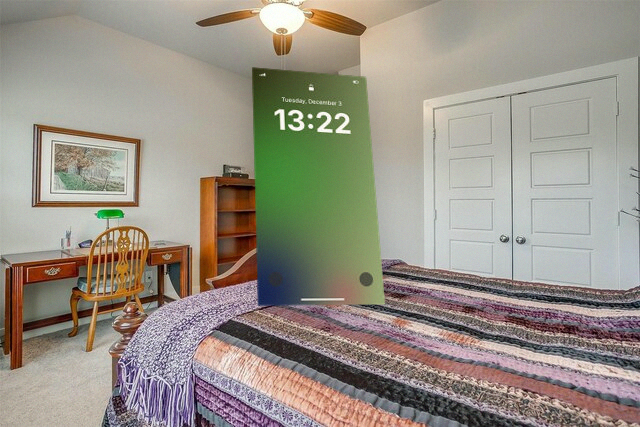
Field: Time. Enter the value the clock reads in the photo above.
13:22
